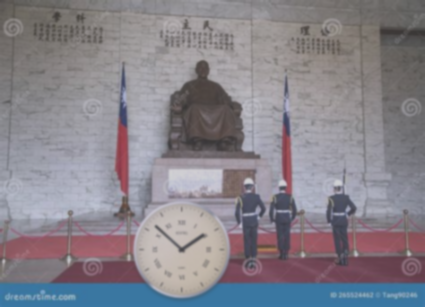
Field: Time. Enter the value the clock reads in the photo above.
1:52
